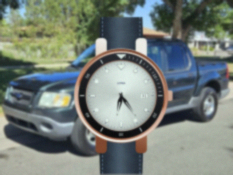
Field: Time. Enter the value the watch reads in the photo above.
6:24
